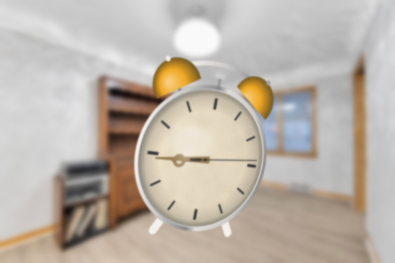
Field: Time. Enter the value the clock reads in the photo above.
8:44:14
